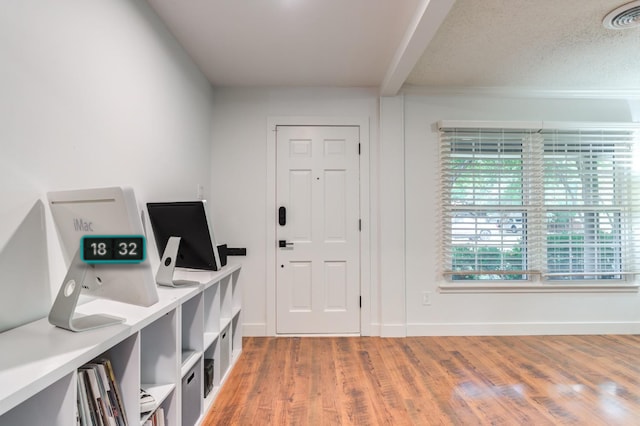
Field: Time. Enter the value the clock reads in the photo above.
18:32
